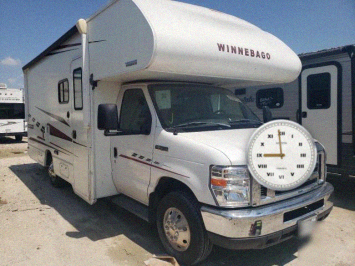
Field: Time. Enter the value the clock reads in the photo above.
8:59
